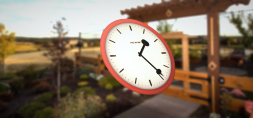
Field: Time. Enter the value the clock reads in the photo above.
1:24
